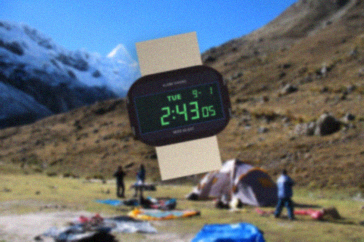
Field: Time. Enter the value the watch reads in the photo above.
2:43:05
